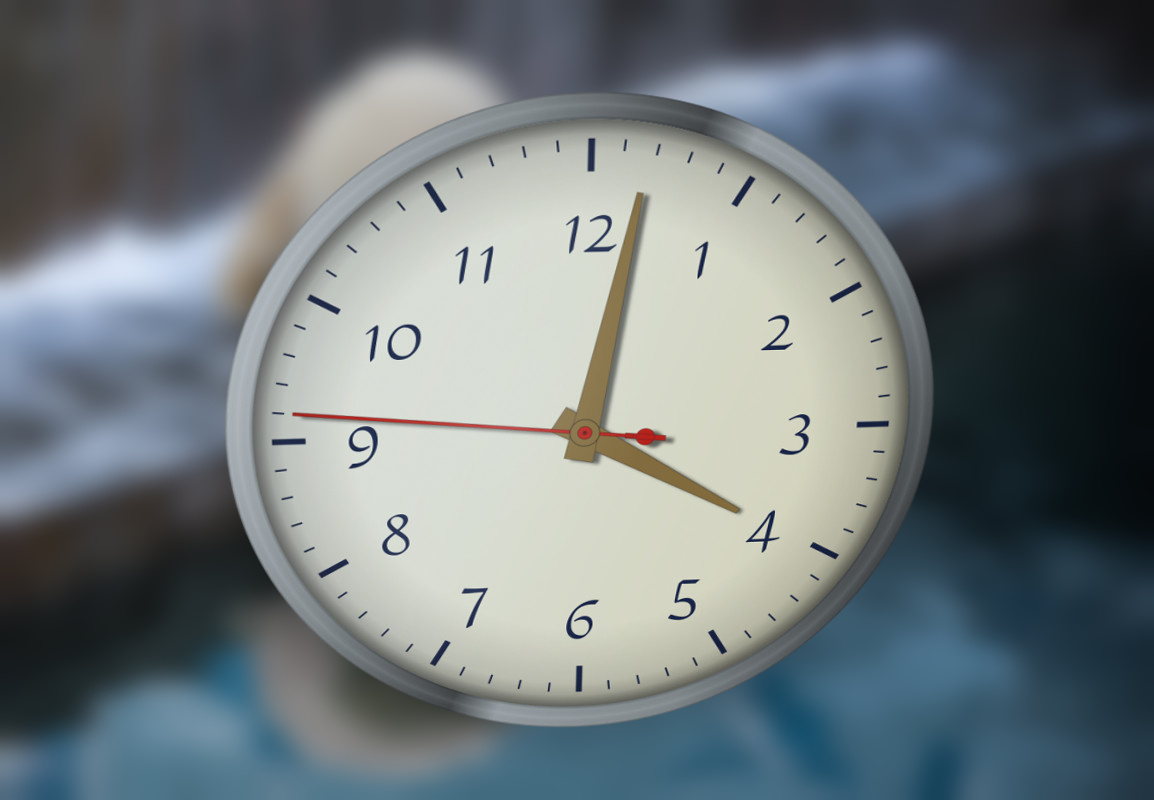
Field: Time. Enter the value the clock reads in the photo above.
4:01:46
